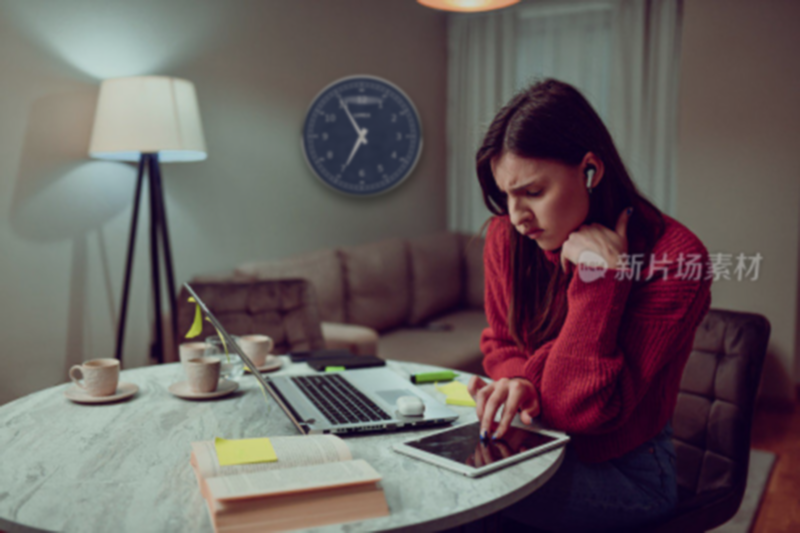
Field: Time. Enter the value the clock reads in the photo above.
6:55
